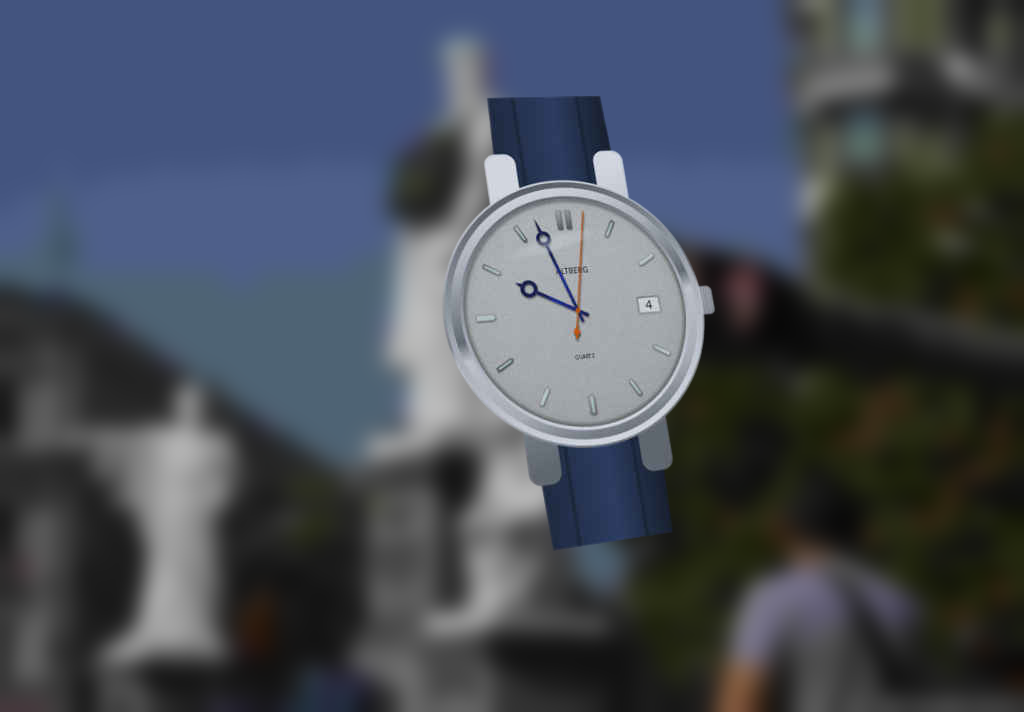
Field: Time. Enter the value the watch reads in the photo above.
9:57:02
